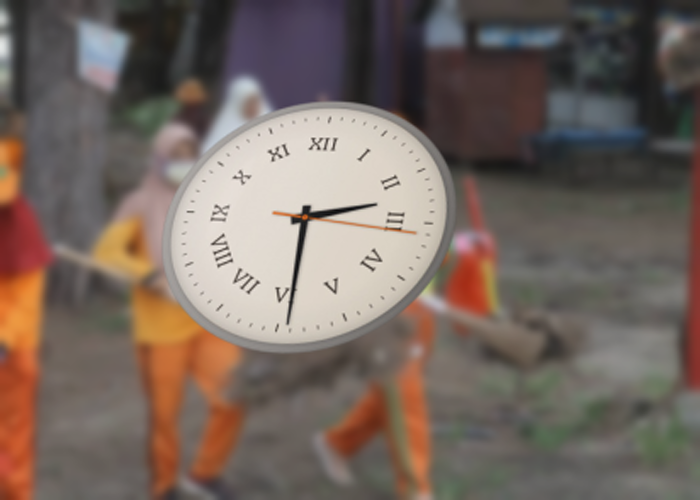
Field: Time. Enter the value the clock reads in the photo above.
2:29:16
